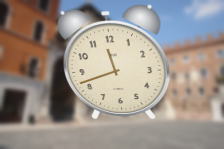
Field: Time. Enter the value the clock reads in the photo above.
11:42
